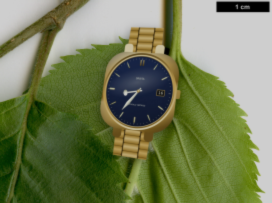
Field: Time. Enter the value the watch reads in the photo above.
8:36
